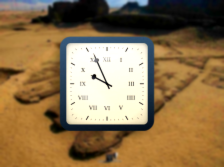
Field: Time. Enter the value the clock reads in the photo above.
9:56
